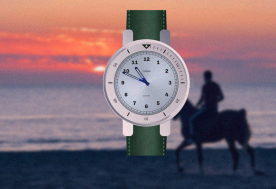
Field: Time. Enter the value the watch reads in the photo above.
10:49
